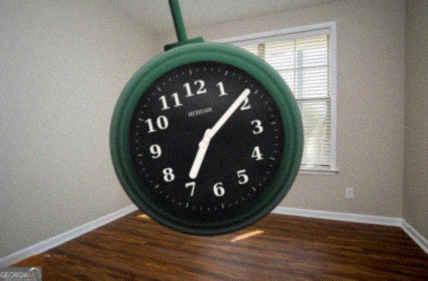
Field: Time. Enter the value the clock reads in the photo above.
7:09
